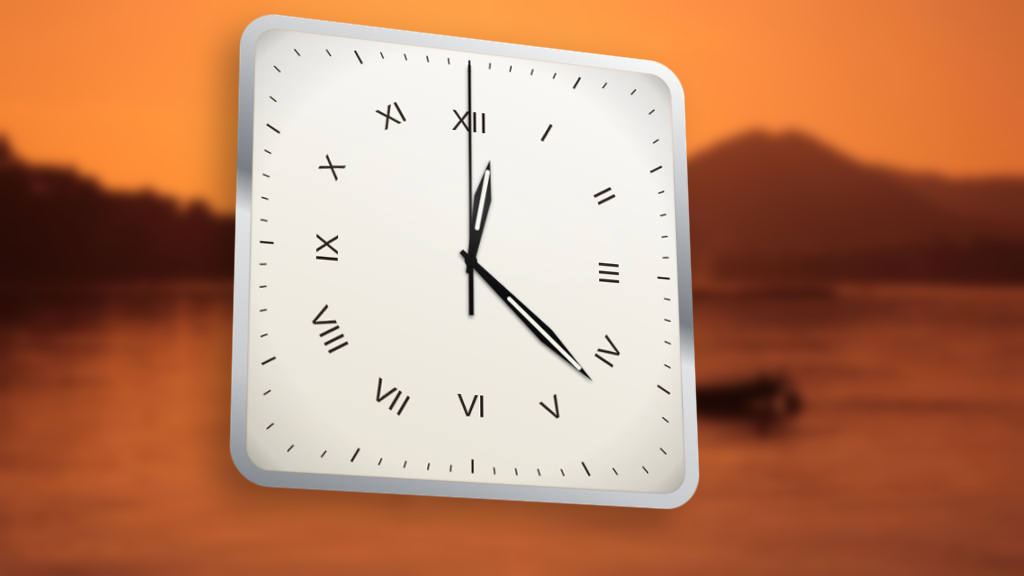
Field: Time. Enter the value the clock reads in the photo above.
12:22:00
